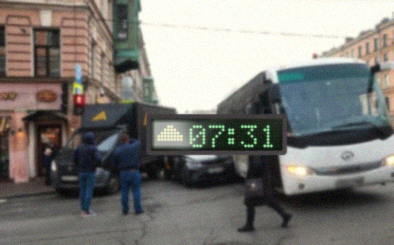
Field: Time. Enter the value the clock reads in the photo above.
7:31
